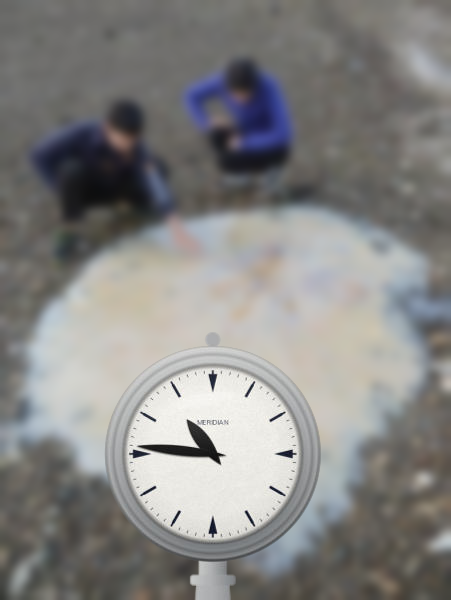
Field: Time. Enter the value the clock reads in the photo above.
10:46
